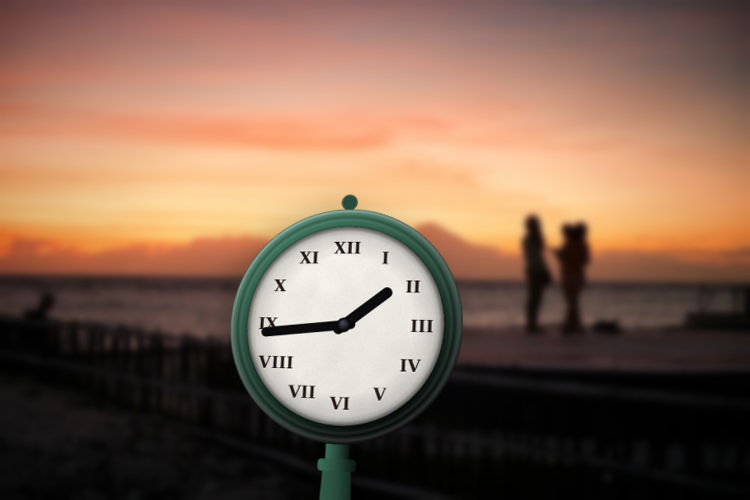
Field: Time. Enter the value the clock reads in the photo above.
1:44
